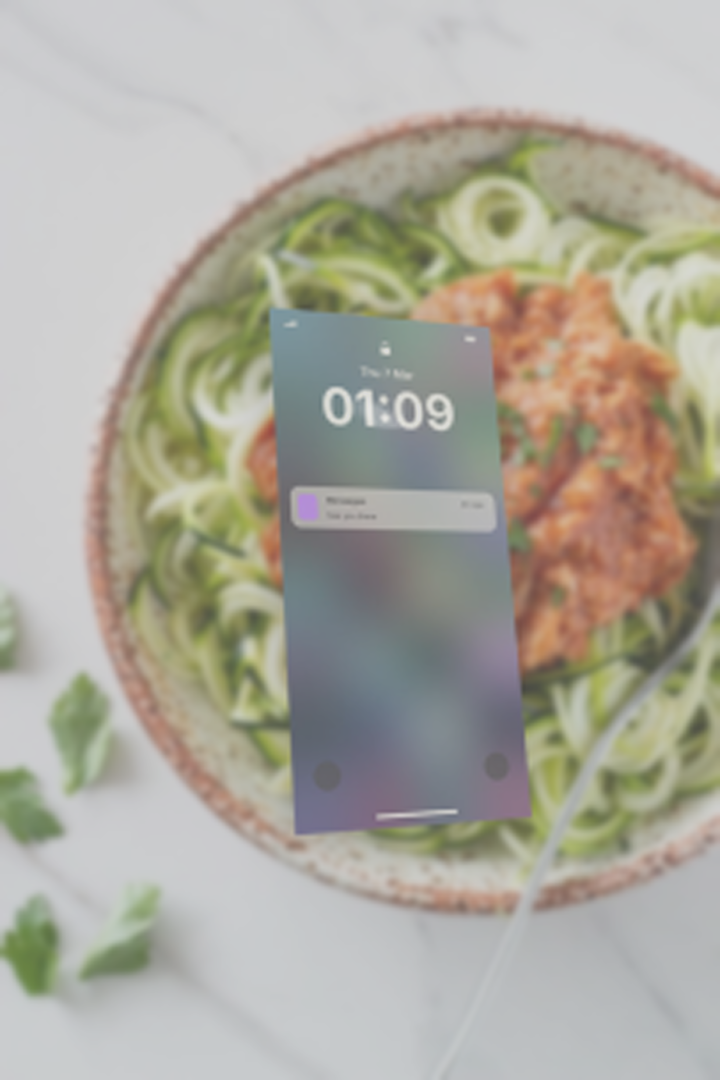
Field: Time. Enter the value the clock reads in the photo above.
1:09
